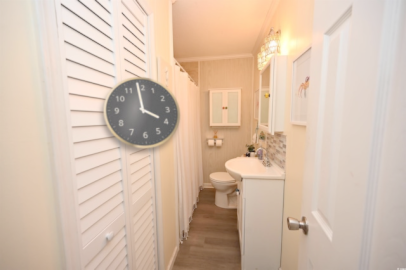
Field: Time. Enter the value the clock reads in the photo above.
3:59
